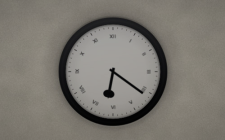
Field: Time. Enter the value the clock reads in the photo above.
6:21
